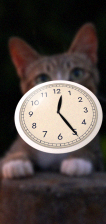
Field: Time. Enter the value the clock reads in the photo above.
12:25
